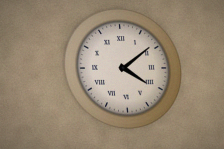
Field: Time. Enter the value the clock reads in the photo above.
4:09
